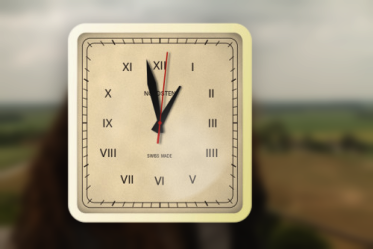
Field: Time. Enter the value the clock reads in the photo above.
12:58:01
